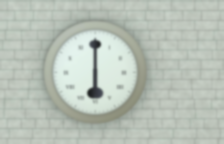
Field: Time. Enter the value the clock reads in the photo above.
6:00
